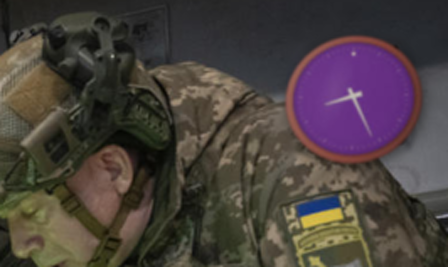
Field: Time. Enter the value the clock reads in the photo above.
8:26
